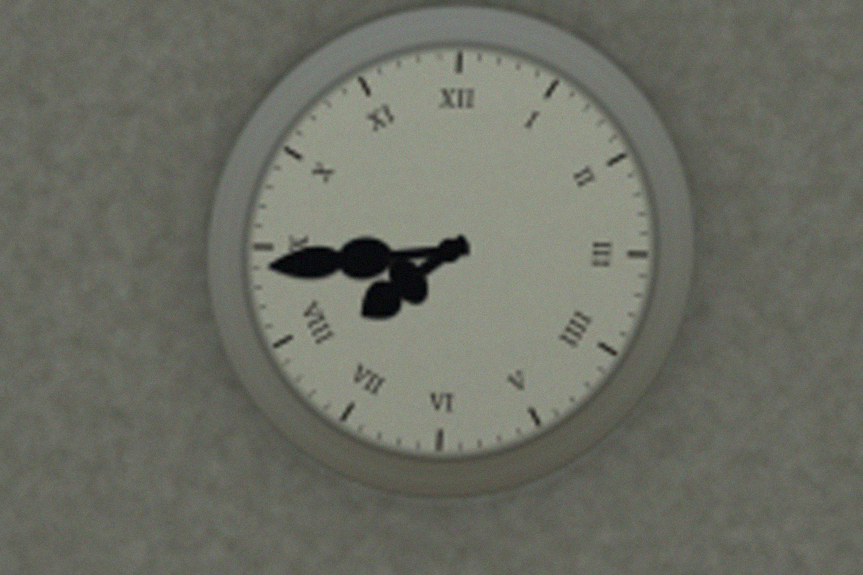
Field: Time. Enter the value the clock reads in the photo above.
7:44
